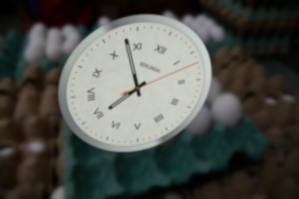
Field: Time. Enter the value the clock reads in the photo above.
6:53:07
